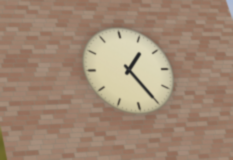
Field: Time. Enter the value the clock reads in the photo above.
1:25
